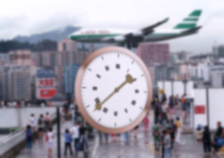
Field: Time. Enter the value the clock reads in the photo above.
1:38
